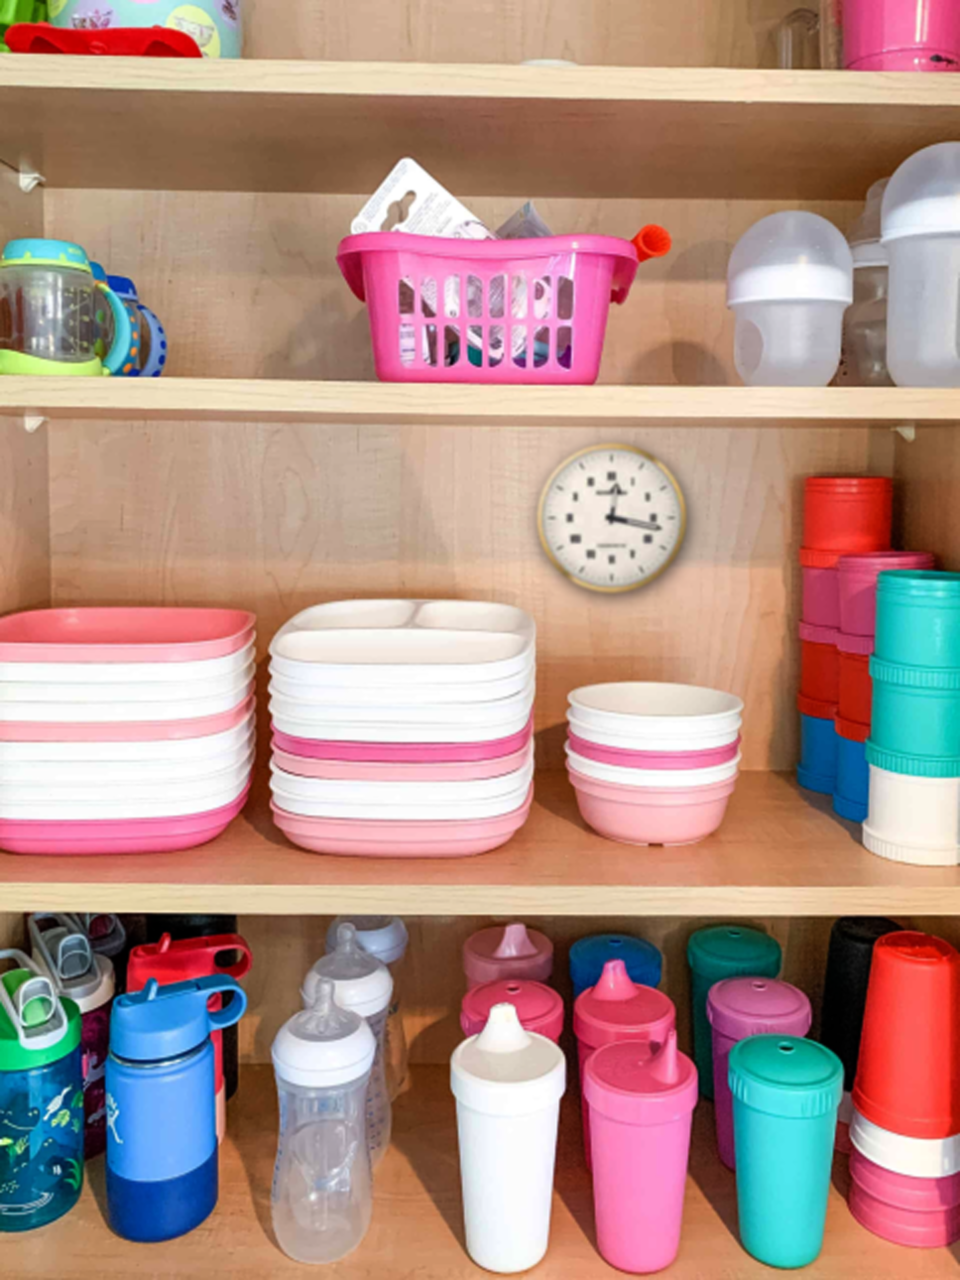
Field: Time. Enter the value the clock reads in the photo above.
12:17
